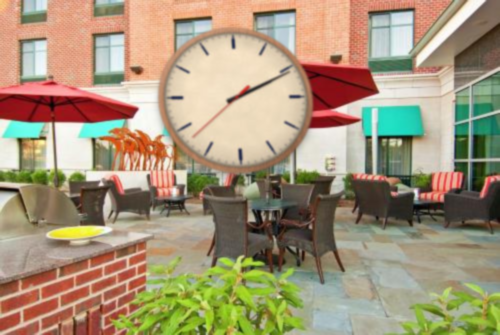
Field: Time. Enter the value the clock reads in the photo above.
2:10:38
